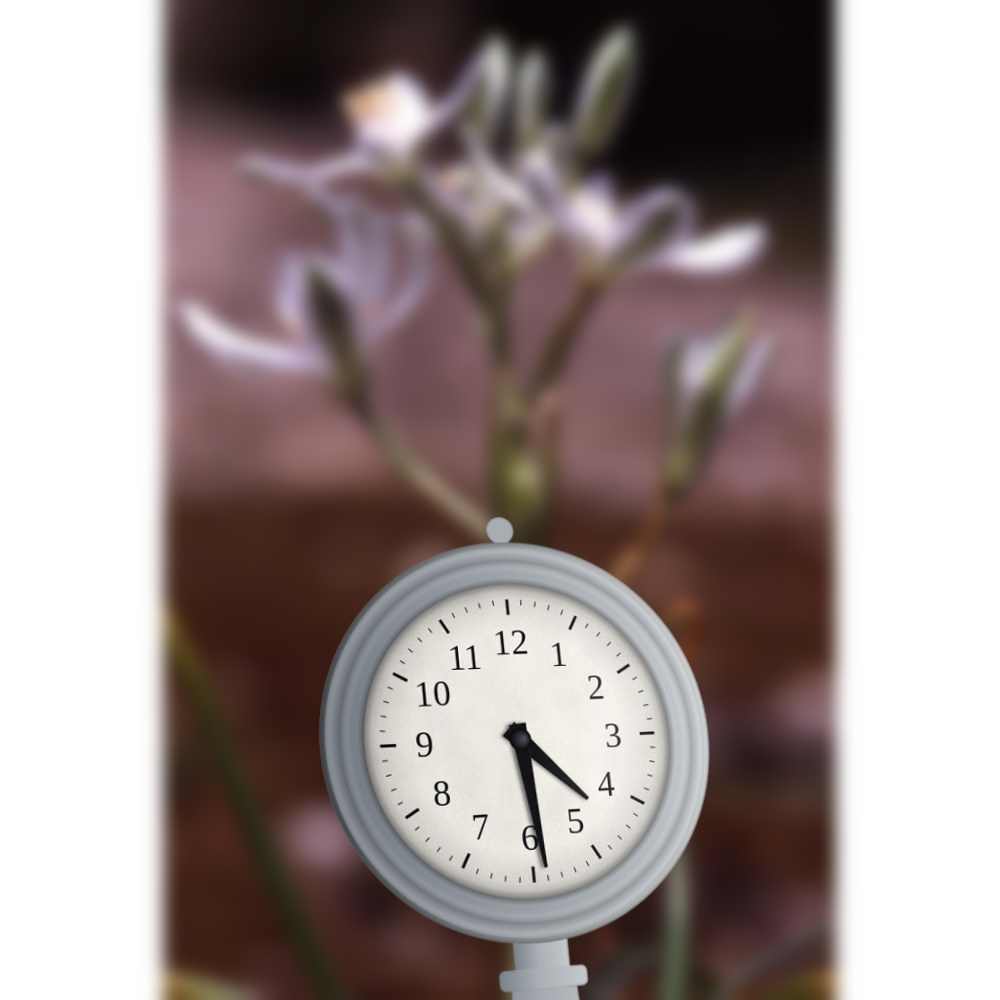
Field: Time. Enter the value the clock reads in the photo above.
4:29
